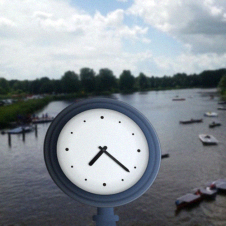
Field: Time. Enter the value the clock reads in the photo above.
7:22
